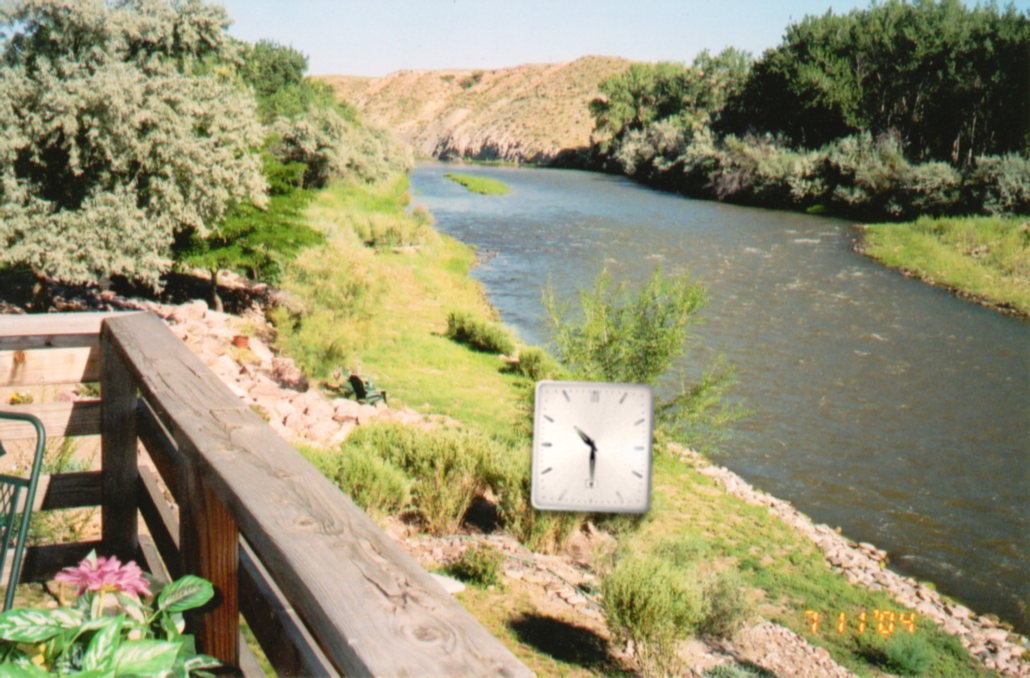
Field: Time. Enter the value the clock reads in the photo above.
10:30
